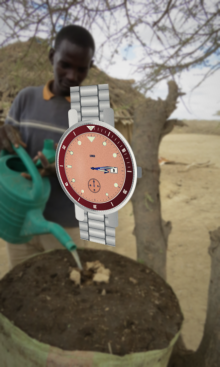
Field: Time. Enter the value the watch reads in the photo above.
3:14
